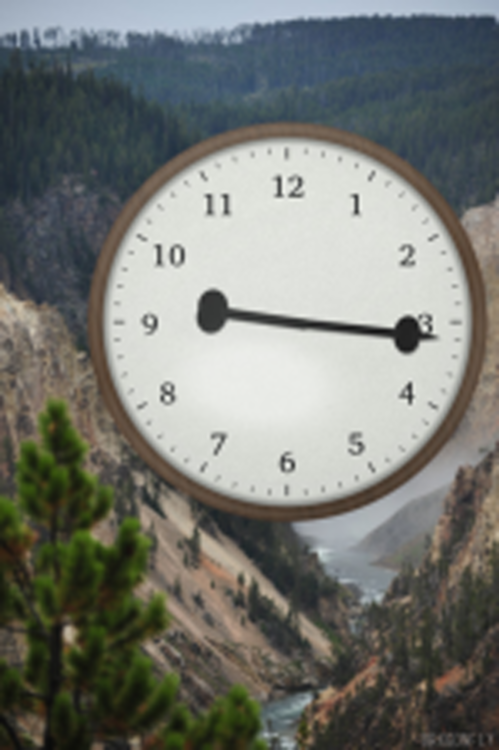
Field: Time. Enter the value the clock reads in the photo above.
9:16
